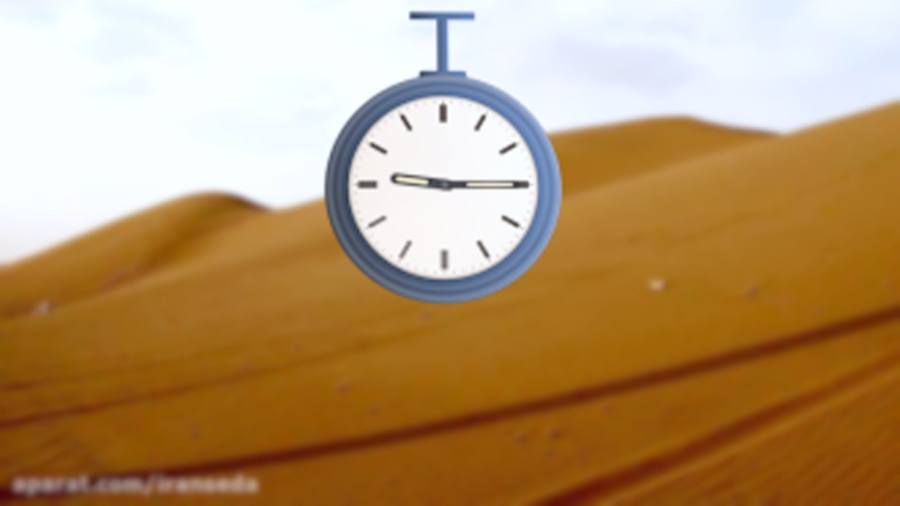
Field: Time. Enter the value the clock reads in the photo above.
9:15
